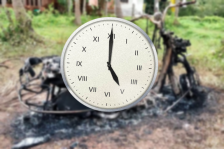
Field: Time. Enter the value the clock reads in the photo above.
5:00
